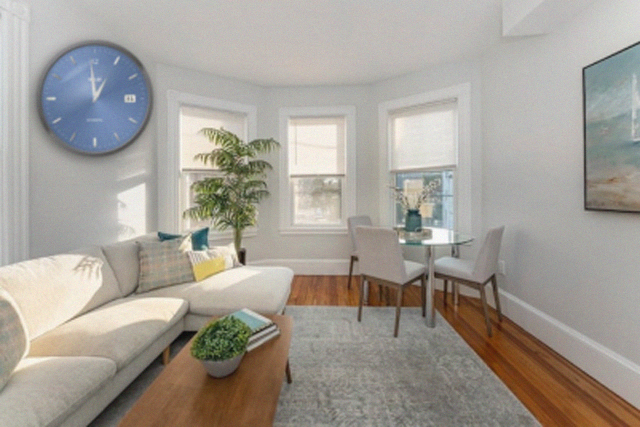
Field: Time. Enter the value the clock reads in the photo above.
12:59
